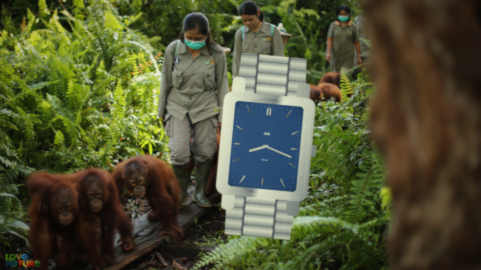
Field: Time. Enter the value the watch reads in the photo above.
8:18
